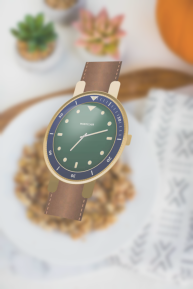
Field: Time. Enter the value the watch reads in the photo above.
7:12
